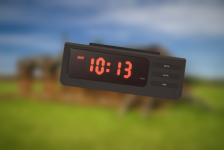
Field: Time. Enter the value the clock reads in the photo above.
10:13
